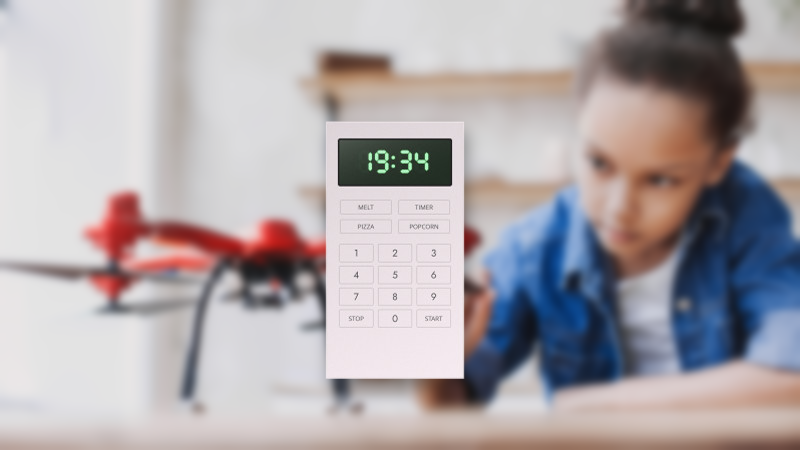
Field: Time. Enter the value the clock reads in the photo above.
19:34
